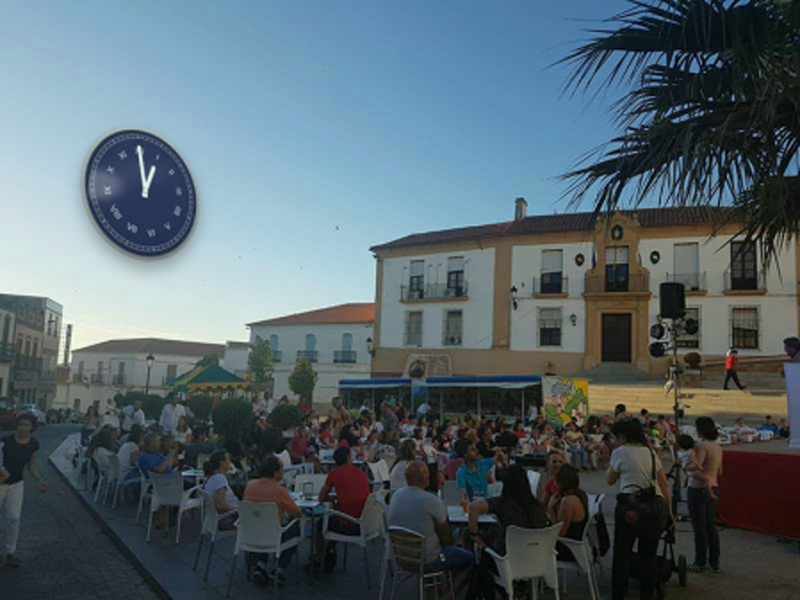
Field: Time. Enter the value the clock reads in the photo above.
1:00
